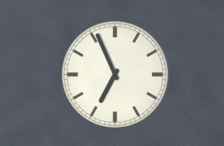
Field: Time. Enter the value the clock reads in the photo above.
6:56
